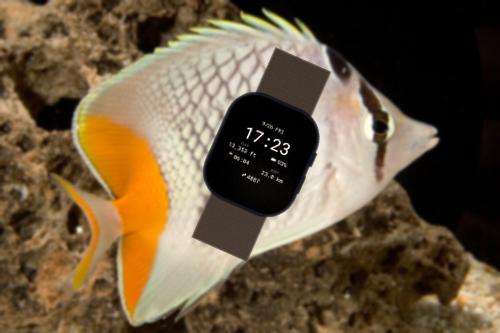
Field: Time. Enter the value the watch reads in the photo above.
17:23
